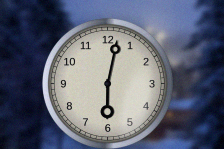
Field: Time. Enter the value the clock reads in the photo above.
6:02
